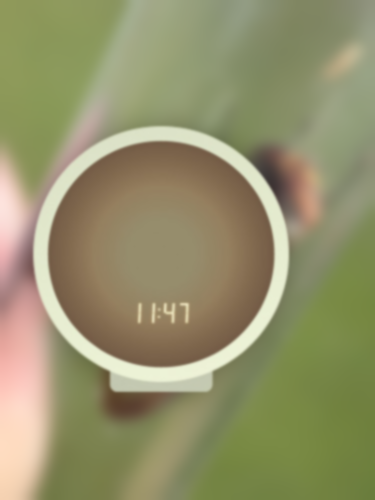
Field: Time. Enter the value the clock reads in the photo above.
11:47
